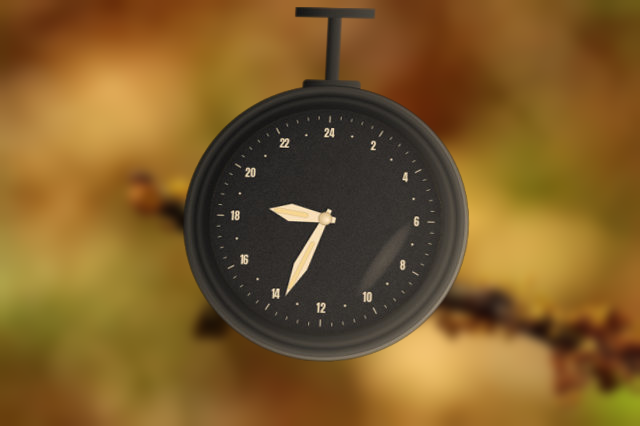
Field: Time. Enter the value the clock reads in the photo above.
18:34
